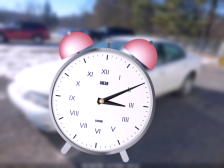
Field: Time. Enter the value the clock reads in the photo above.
3:10
